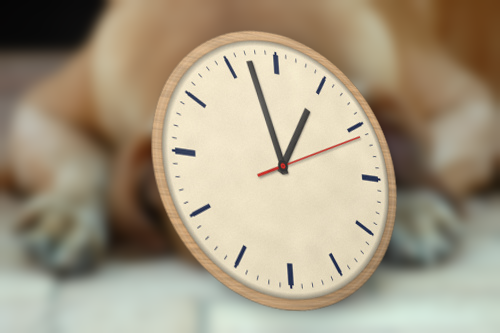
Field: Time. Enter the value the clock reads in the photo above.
12:57:11
